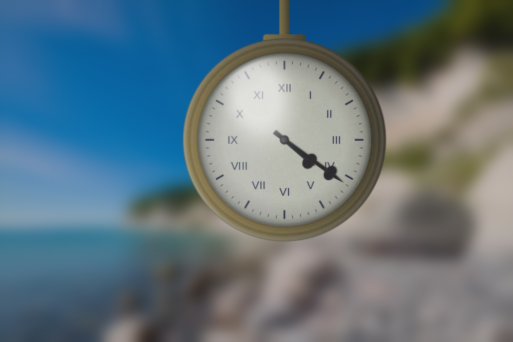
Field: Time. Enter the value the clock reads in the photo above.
4:21
